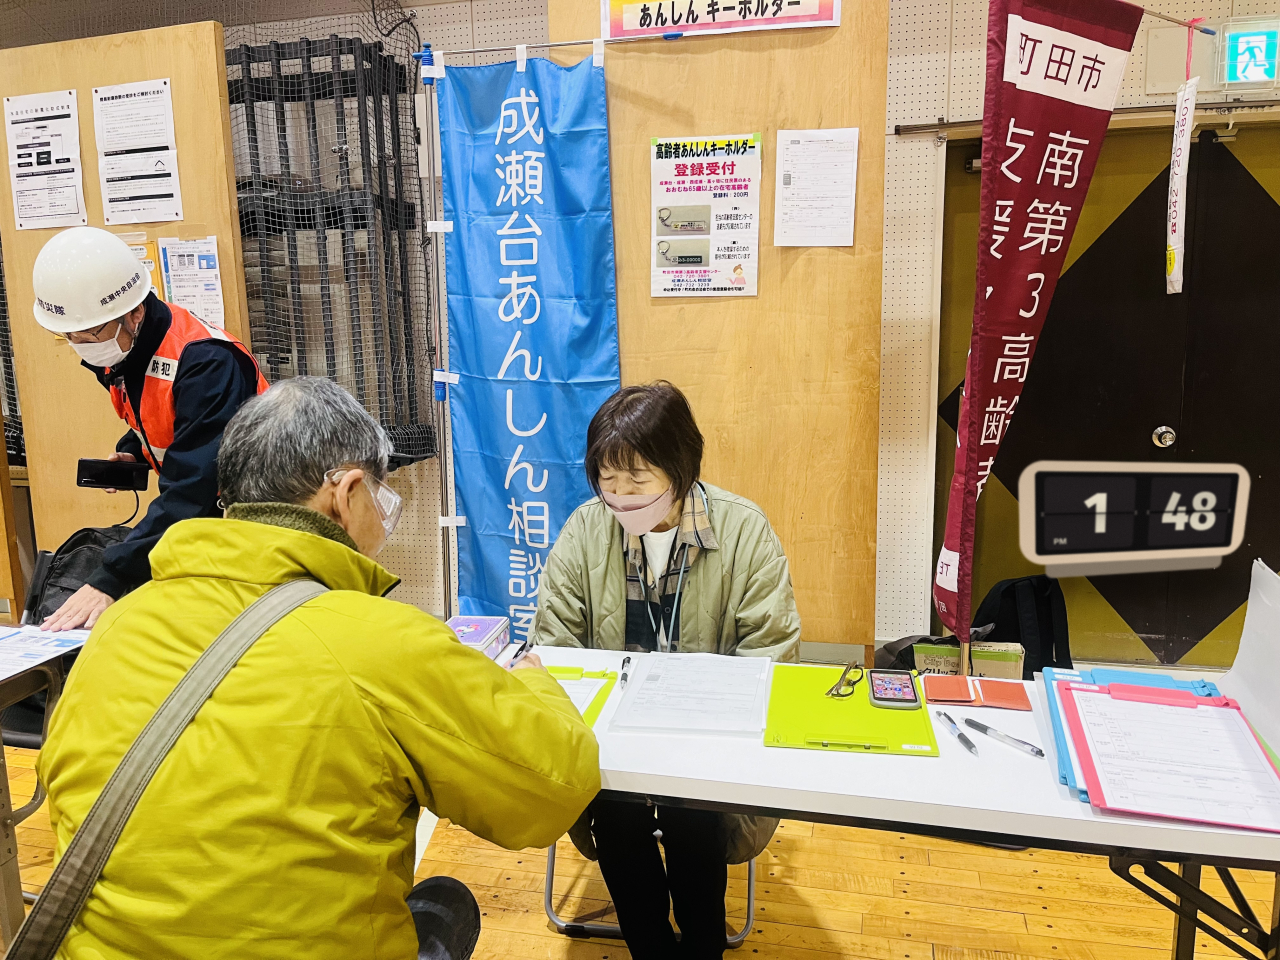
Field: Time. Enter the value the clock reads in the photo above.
1:48
